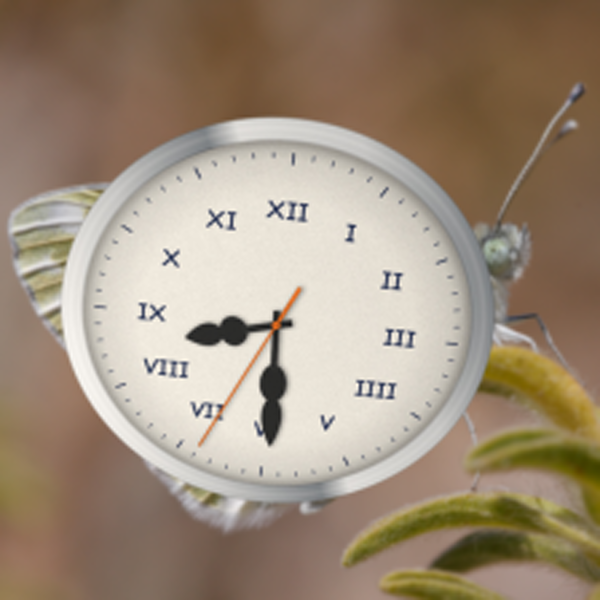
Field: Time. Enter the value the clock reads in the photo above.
8:29:34
